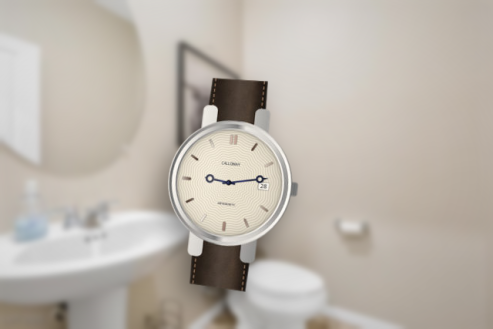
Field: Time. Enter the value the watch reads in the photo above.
9:13
